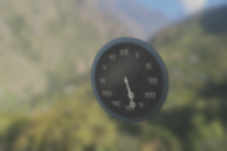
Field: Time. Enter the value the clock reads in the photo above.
5:28
